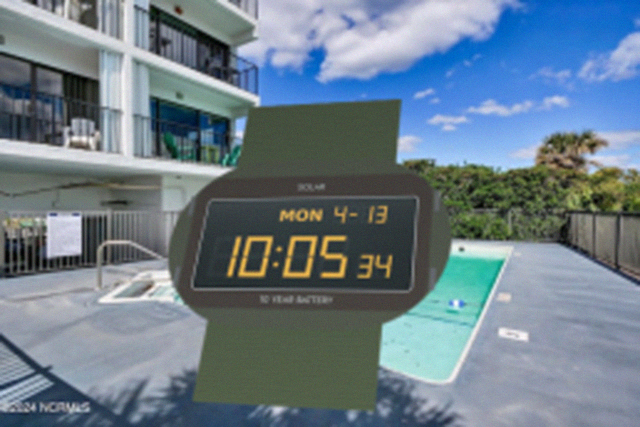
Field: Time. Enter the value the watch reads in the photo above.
10:05:34
